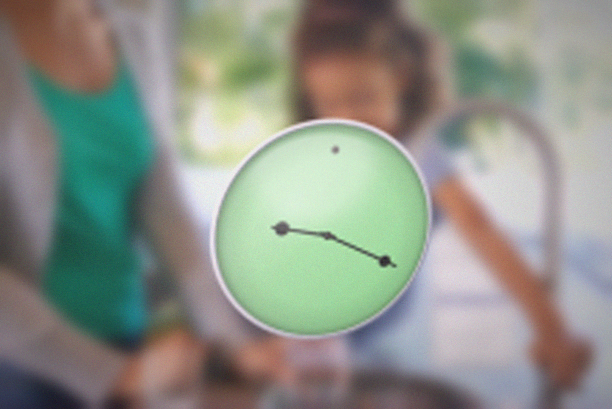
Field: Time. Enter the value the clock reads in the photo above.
9:19
